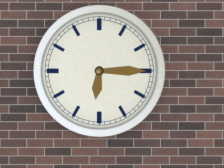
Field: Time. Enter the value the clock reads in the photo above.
6:15
